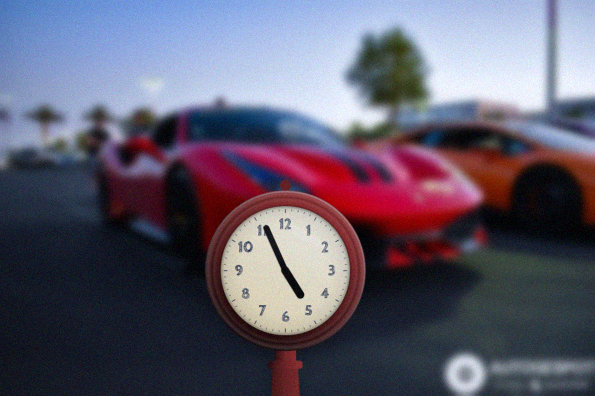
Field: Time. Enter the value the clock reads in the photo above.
4:56
